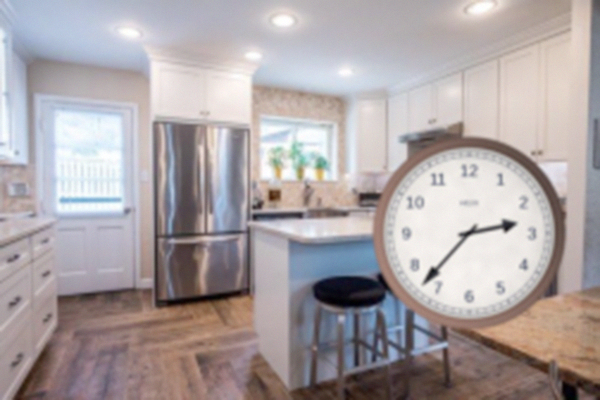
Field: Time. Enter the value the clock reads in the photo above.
2:37
